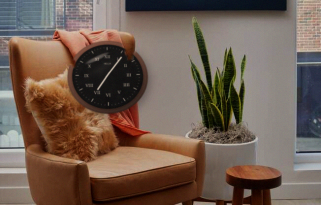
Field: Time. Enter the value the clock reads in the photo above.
7:06
